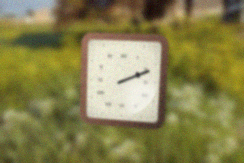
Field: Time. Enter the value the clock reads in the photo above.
2:11
